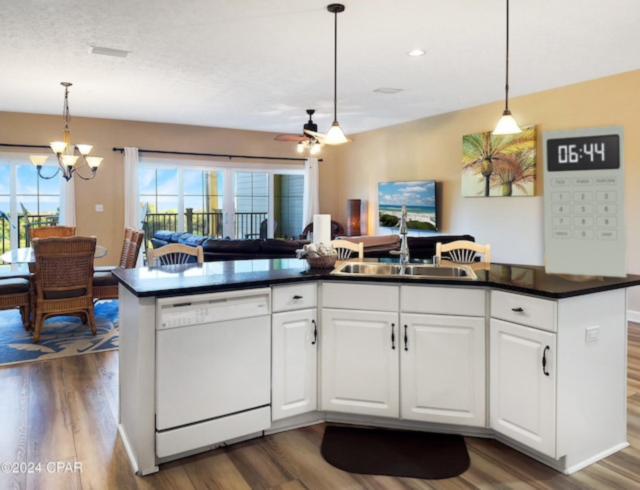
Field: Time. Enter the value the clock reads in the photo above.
6:44
